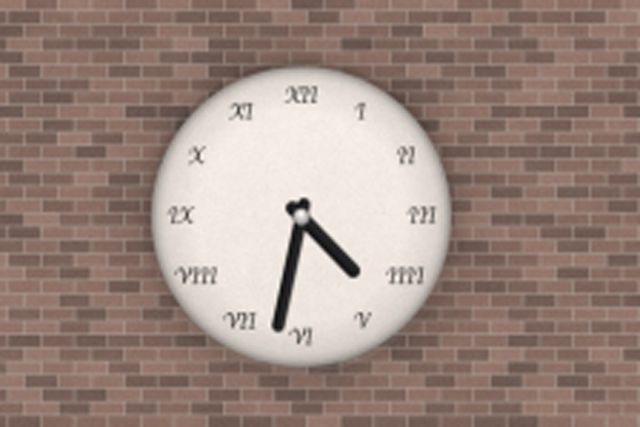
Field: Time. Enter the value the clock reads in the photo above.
4:32
